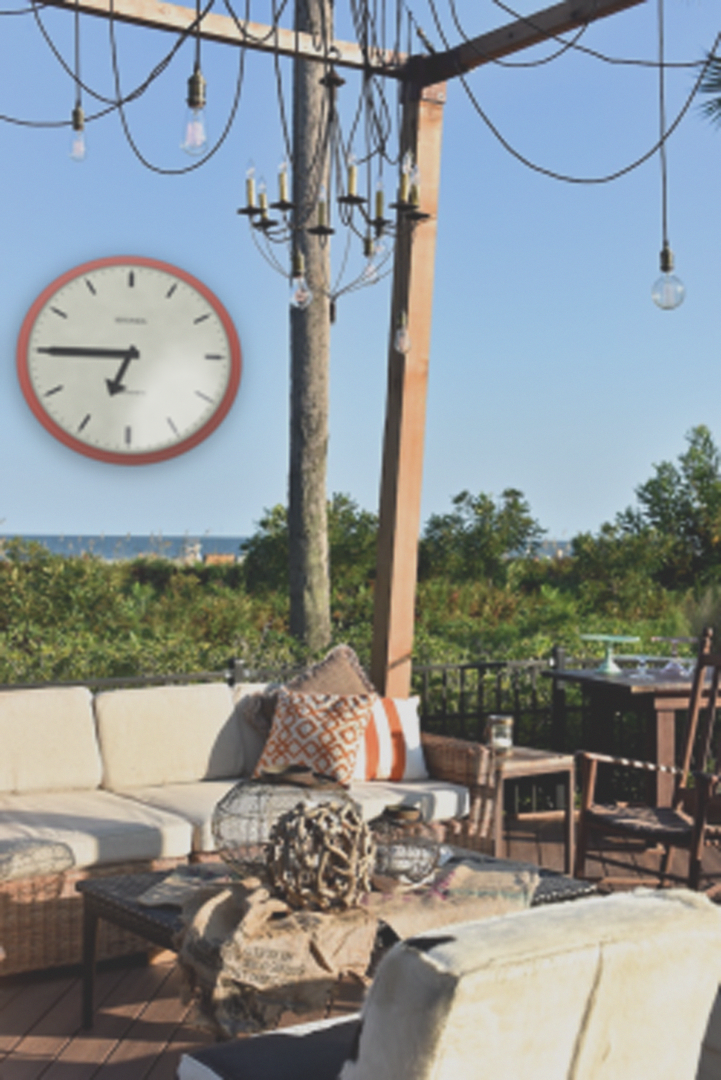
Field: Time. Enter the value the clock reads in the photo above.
6:45
